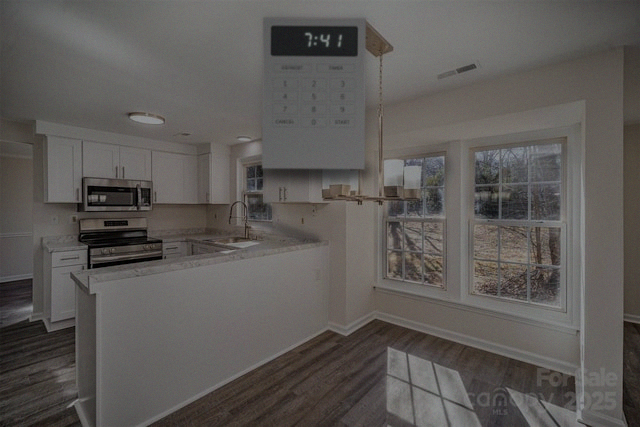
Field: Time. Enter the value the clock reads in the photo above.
7:41
